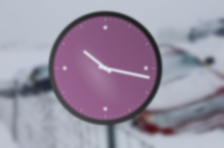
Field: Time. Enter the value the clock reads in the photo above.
10:17
